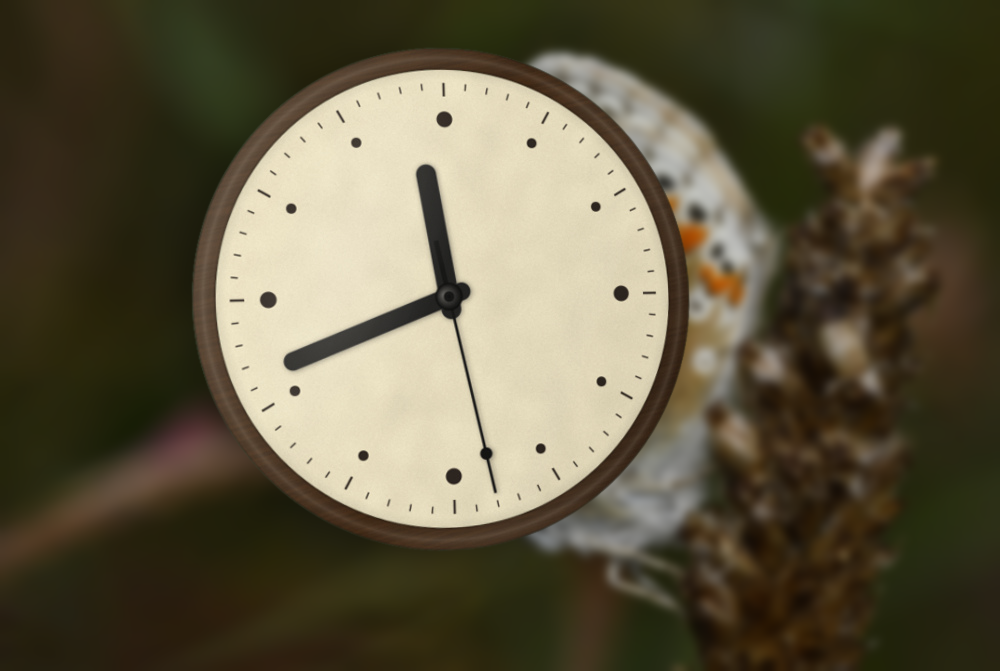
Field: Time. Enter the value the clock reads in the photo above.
11:41:28
